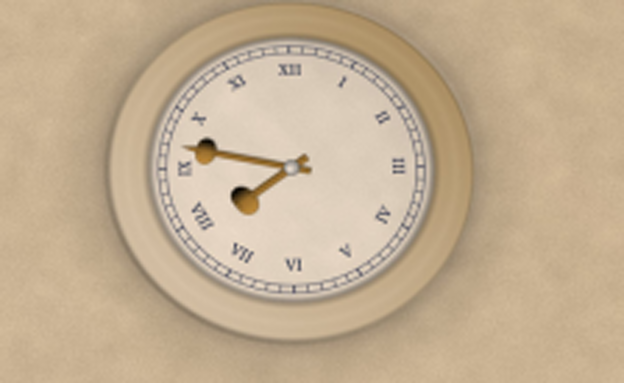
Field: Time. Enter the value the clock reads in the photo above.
7:47
